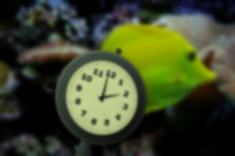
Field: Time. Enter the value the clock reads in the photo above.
1:59
